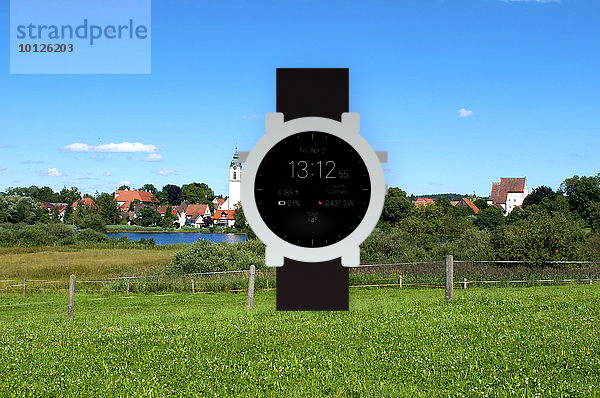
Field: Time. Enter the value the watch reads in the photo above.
13:12:55
